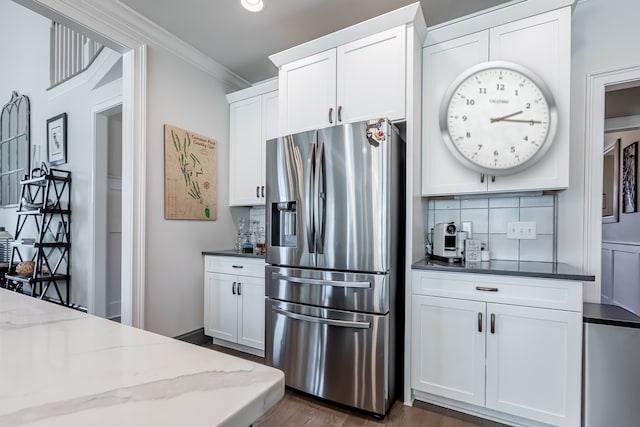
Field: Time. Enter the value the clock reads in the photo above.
2:15
